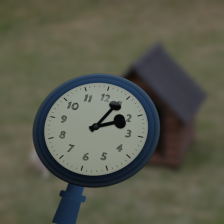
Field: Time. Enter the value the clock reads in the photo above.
2:04
